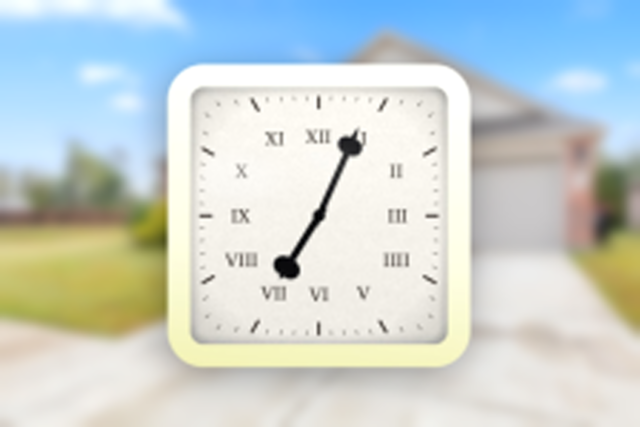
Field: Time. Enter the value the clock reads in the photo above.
7:04
